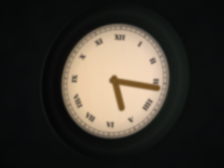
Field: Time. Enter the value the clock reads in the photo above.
5:16
